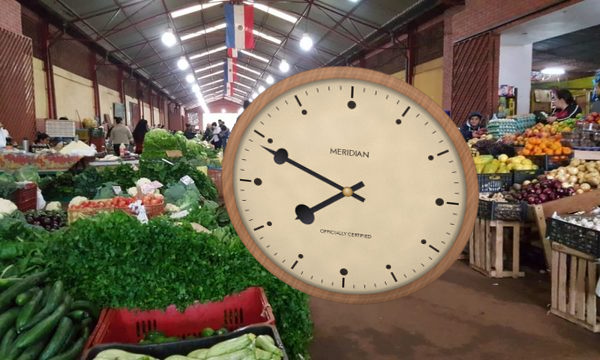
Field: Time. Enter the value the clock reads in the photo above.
7:49
